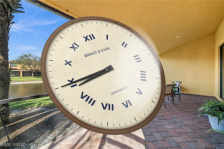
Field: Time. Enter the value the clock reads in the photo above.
8:45
